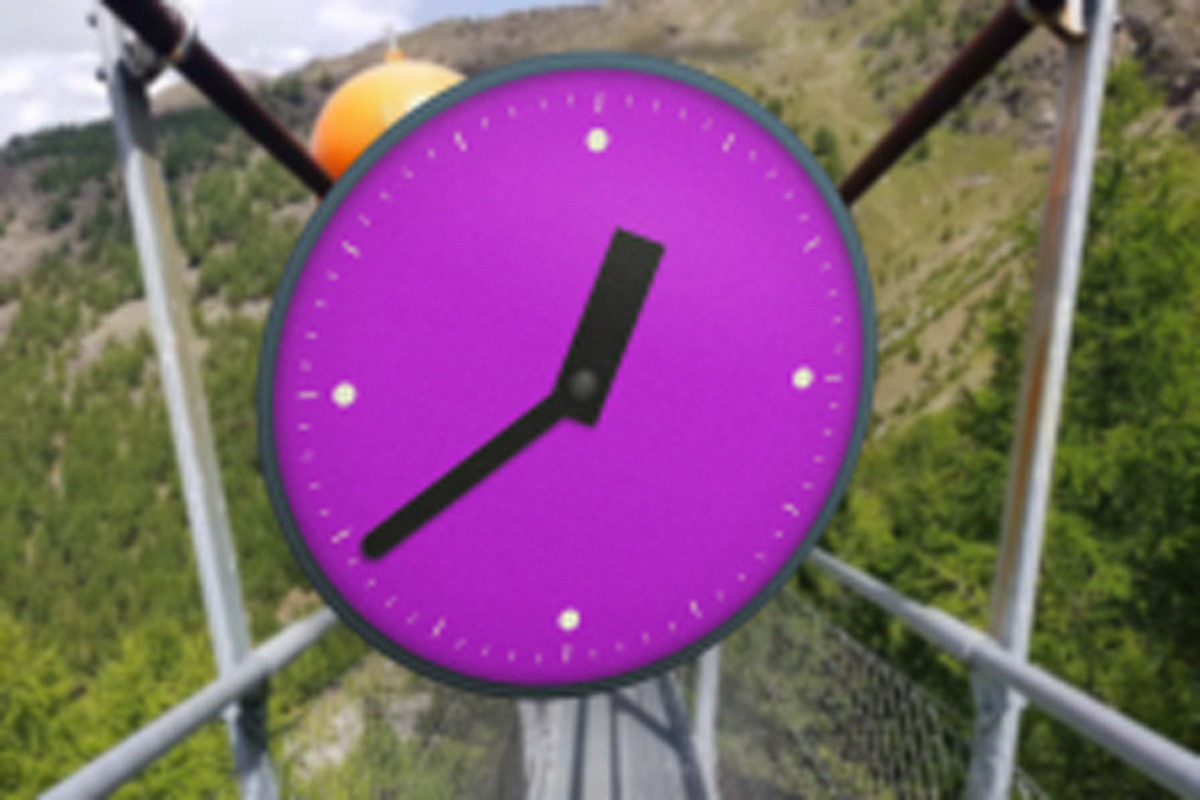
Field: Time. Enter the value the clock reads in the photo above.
12:39
